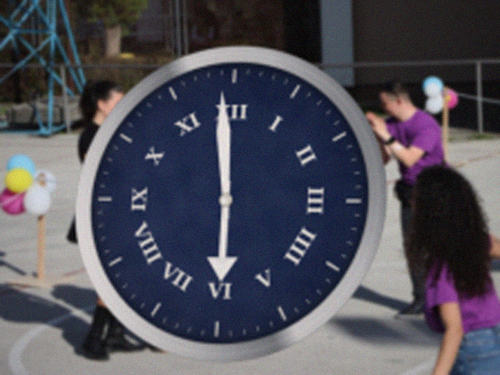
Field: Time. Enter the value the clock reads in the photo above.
5:59
